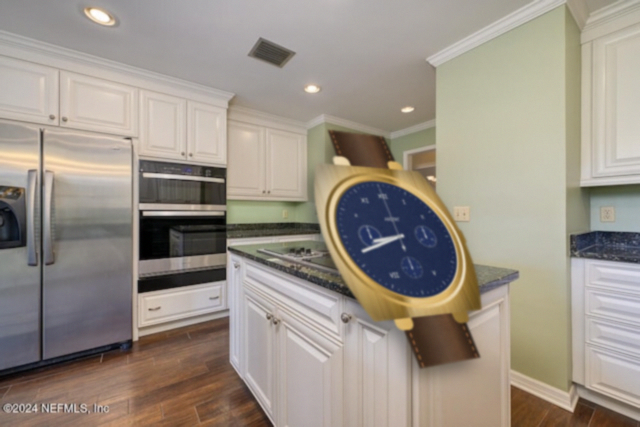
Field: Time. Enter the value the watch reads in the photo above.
8:42
